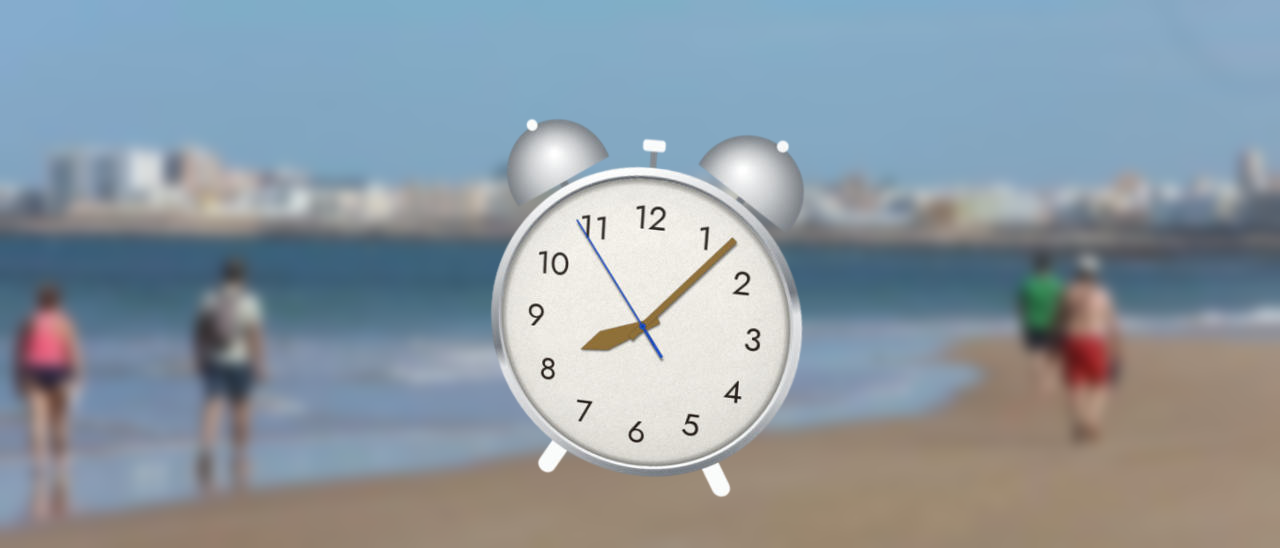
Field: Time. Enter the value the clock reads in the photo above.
8:06:54
